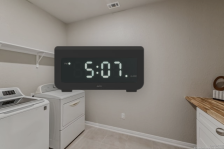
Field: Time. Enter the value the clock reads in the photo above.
5:07
